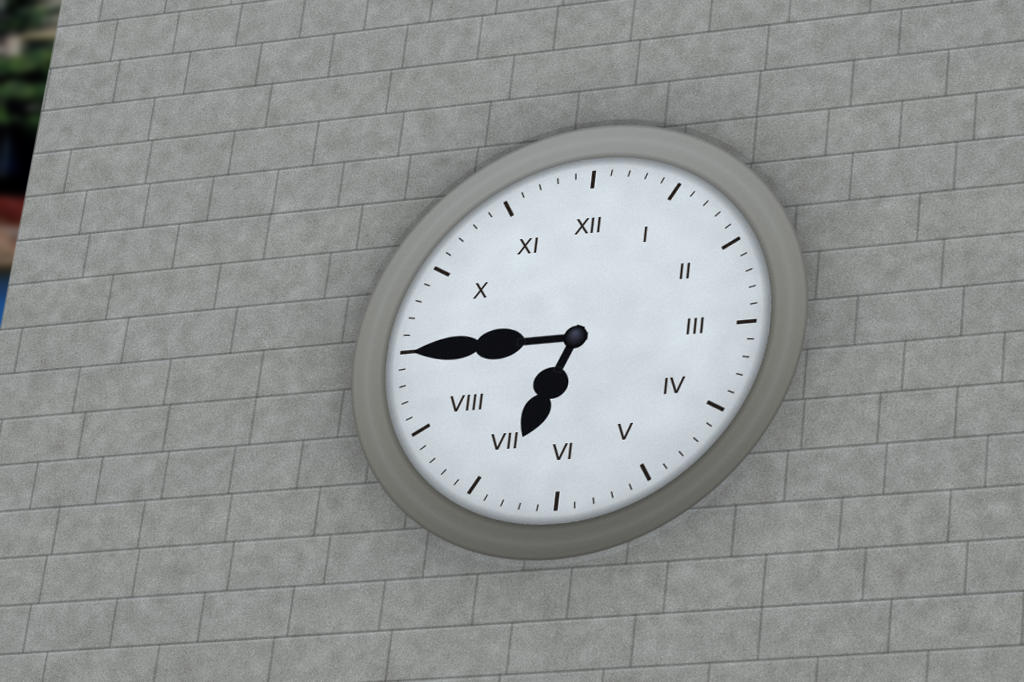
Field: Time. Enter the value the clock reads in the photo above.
6:45
